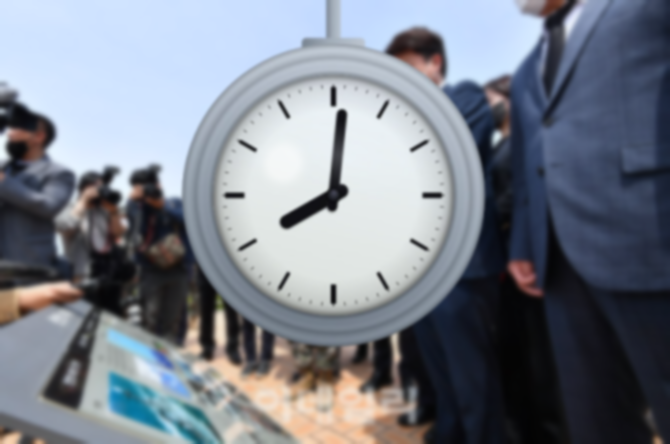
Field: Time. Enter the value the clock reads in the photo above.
8:01
